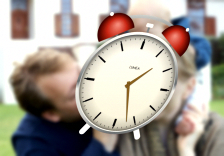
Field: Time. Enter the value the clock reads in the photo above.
1:27
